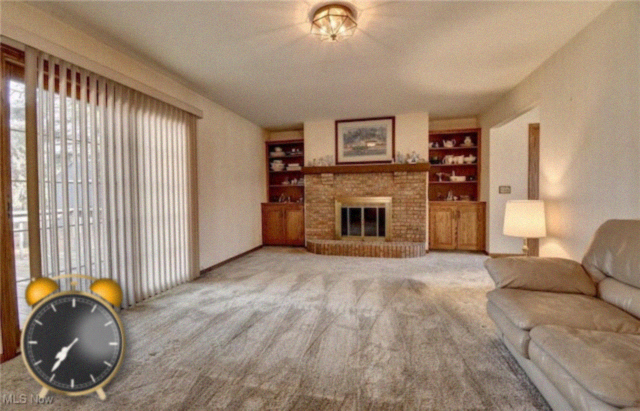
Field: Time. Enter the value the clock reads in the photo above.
7:36
